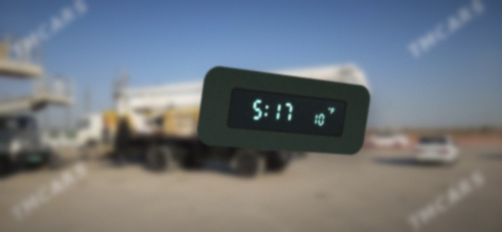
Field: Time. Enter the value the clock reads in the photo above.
5:17
